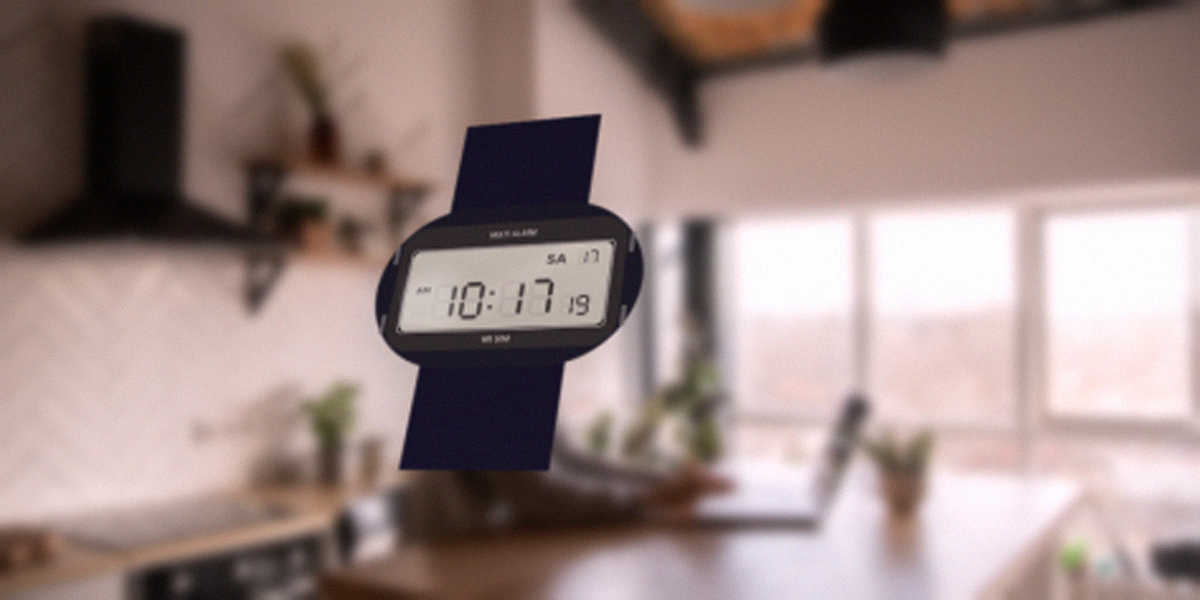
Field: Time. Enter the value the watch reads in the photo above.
10:17:19
